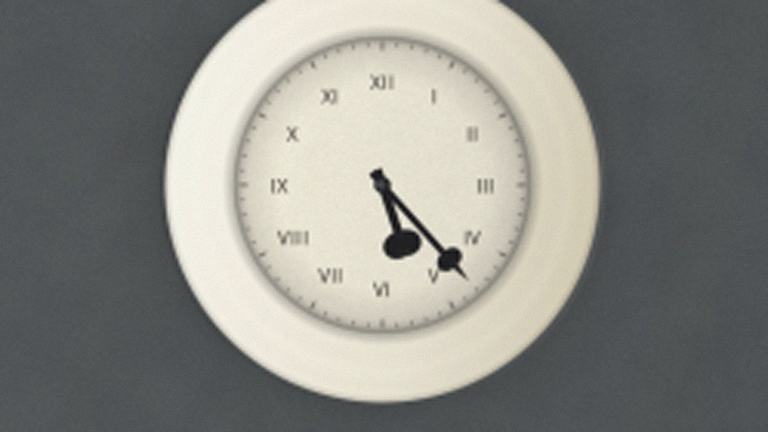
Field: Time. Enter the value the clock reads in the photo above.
5:23
